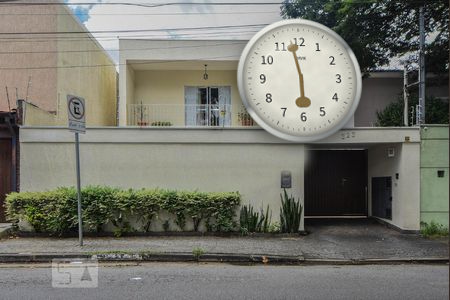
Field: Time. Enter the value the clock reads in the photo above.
5:58
